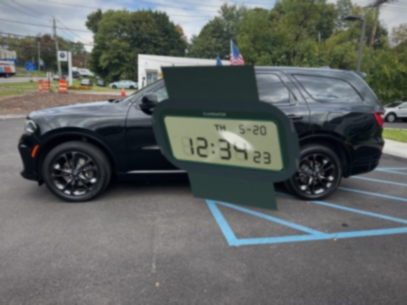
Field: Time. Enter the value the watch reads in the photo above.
12:34:23
